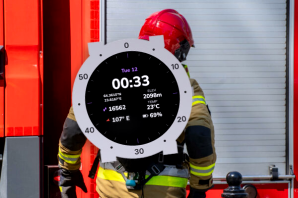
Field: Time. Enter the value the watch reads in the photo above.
0:33
